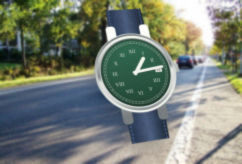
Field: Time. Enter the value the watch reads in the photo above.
1:14
